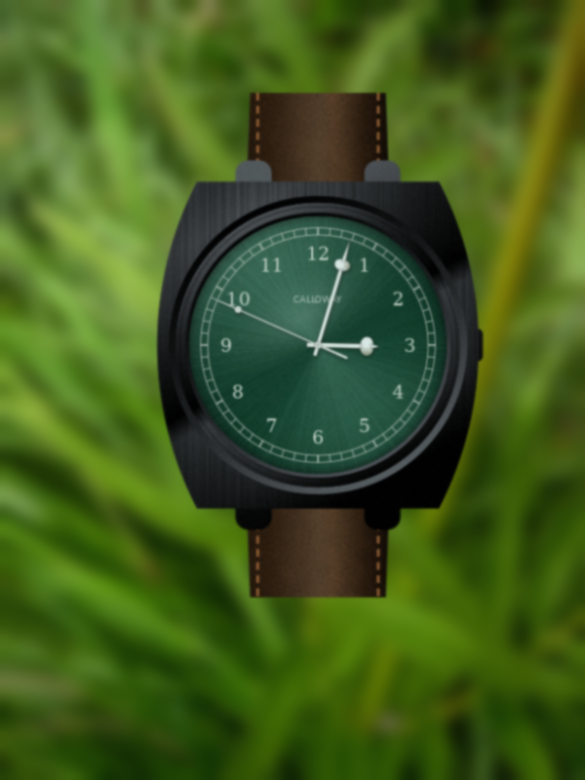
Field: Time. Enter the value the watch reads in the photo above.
3:02:49
